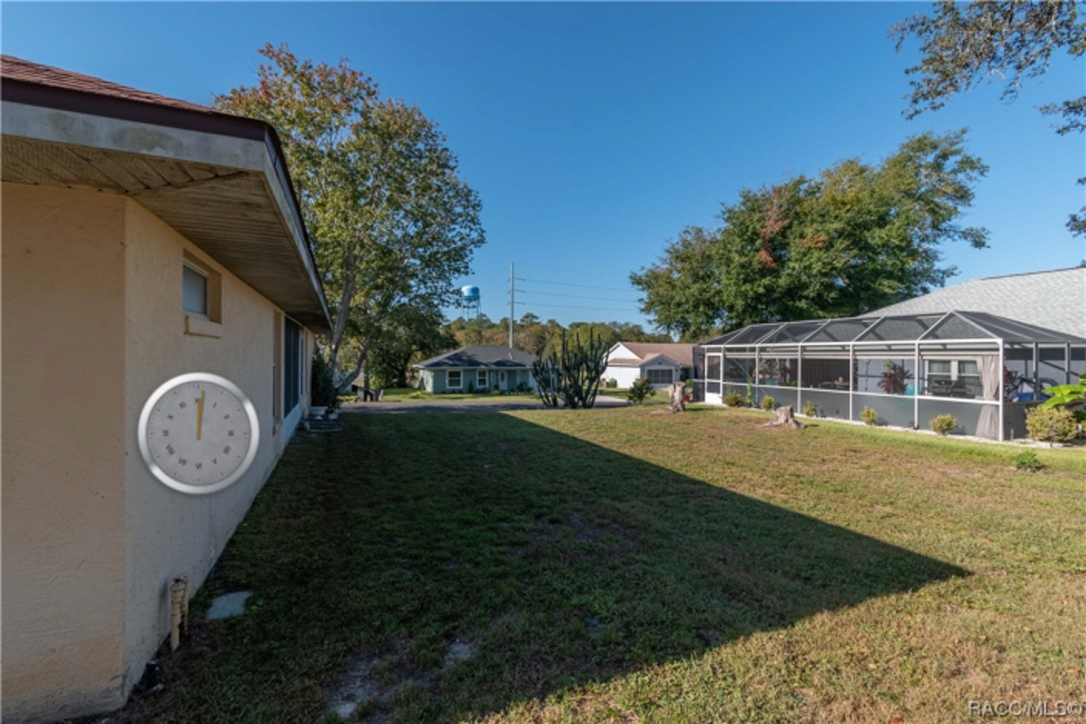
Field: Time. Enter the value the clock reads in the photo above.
12:01
